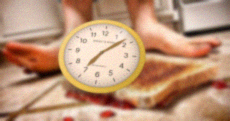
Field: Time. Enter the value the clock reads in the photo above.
7:08
